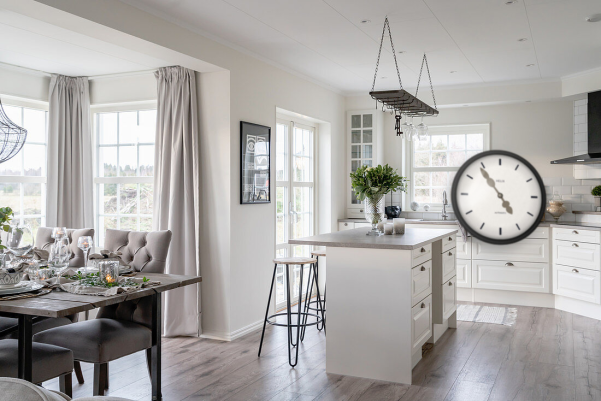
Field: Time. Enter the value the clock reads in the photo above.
4:54
